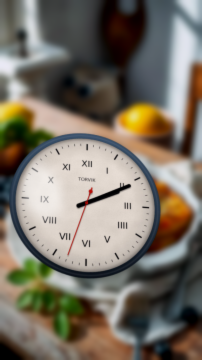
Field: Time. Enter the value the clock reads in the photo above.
2:10:33
